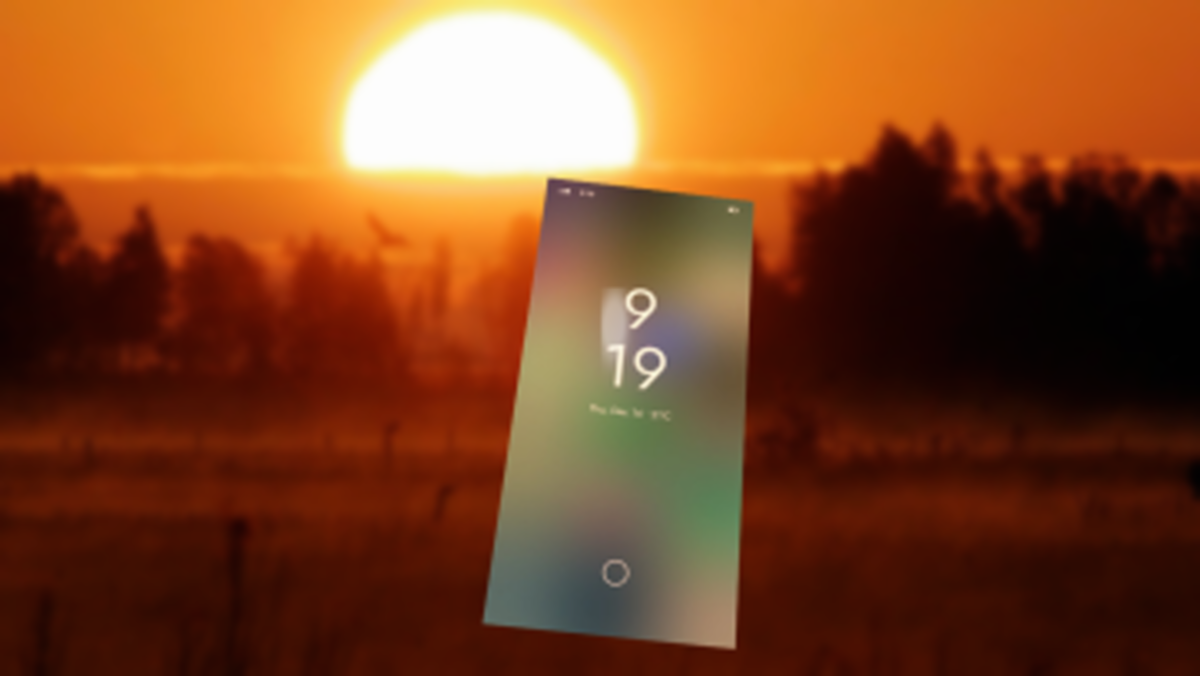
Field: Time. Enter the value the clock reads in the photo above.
9:19
